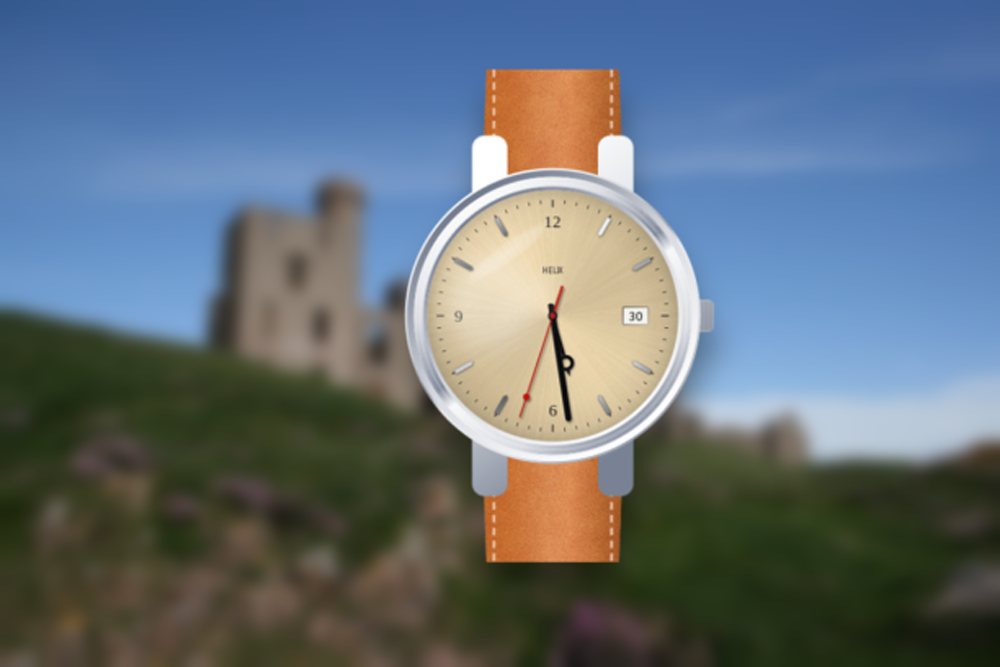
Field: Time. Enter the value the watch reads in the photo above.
5:28:33
